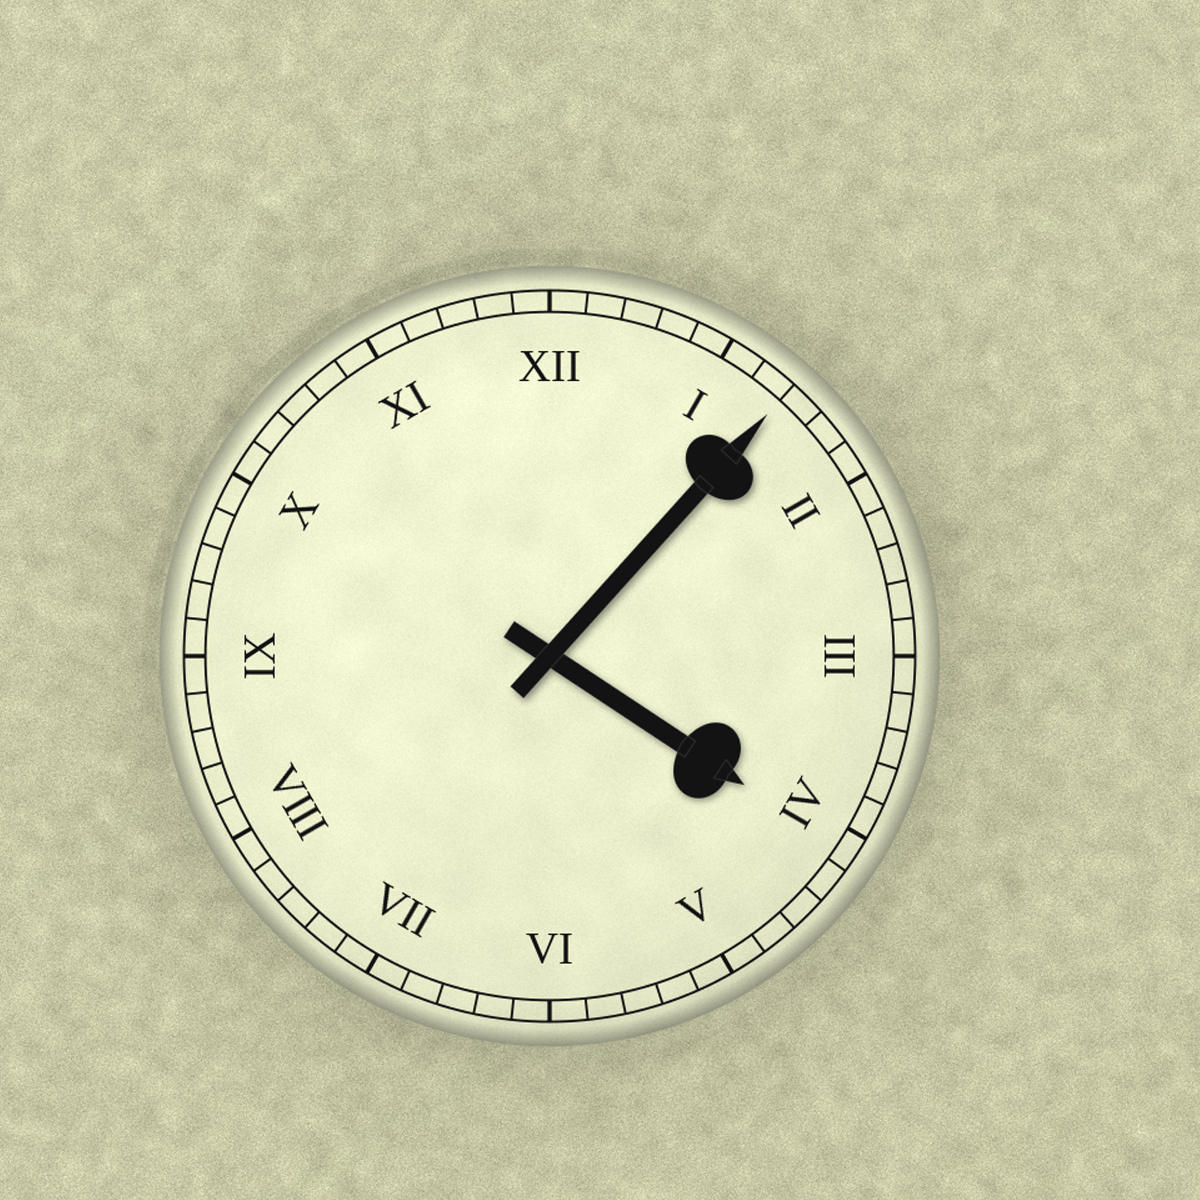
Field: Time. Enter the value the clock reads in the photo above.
4:07
